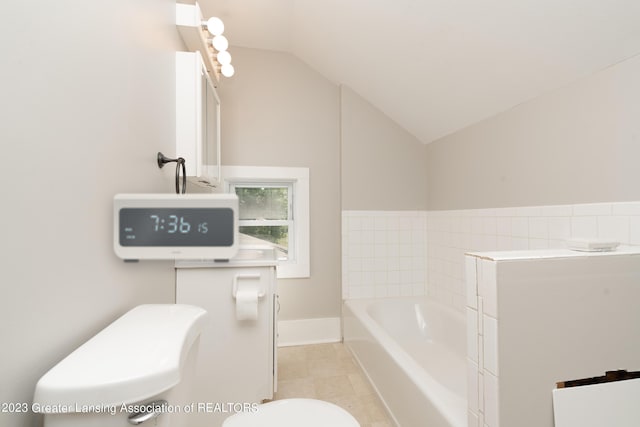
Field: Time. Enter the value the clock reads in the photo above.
7:36:15
